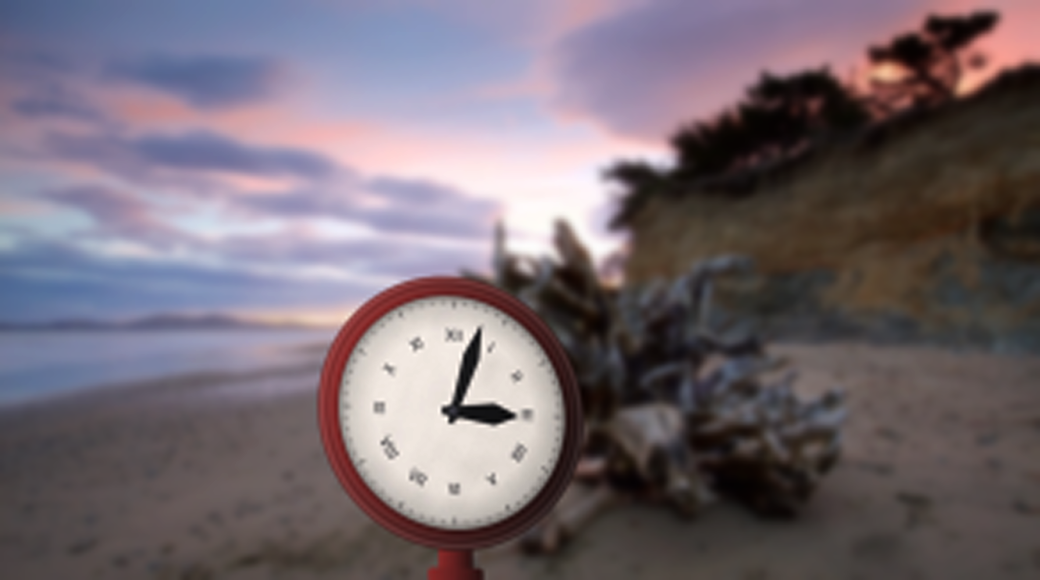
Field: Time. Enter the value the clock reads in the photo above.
3:03
